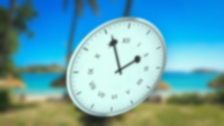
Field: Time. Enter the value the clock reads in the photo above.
1:56
